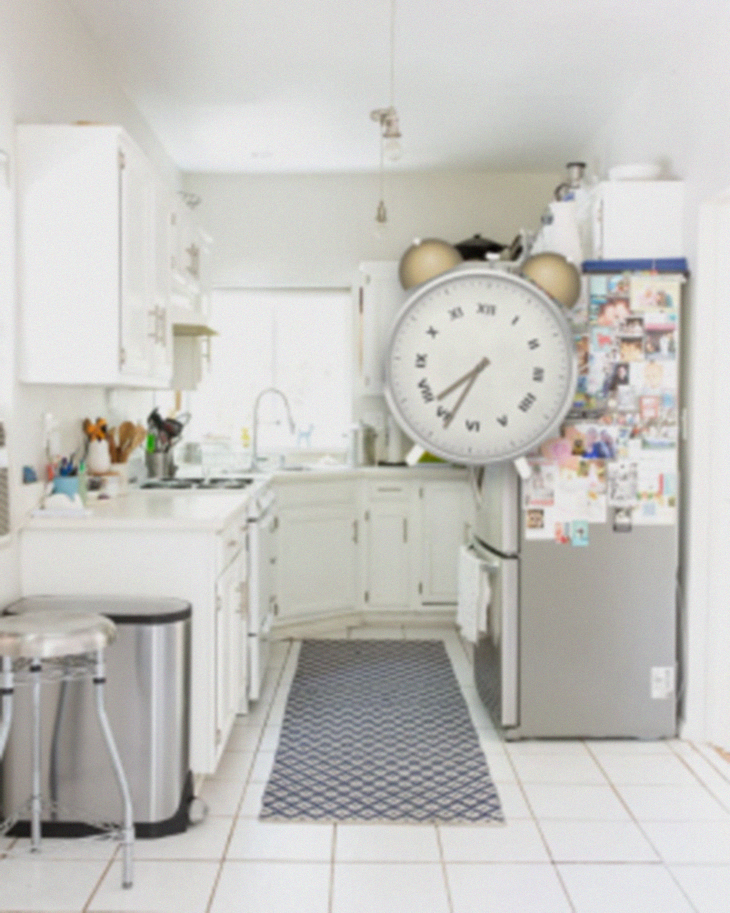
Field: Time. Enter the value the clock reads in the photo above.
7:34
